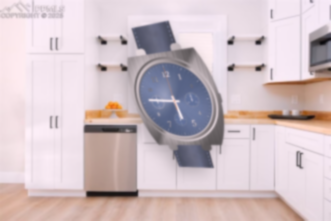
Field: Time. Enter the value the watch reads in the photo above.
5:46
